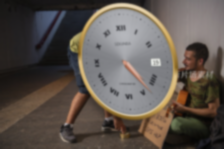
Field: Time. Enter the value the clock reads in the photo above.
4:23
